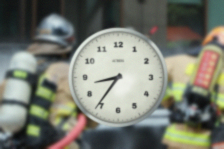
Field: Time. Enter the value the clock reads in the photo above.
8:36
